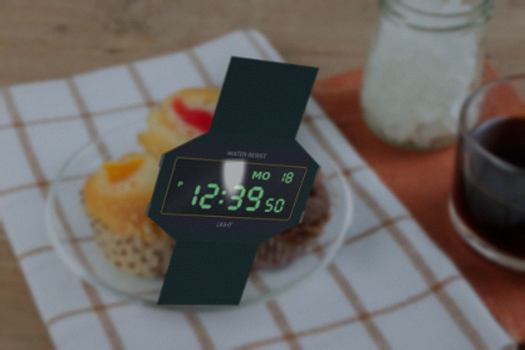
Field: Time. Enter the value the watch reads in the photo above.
12:39:50
